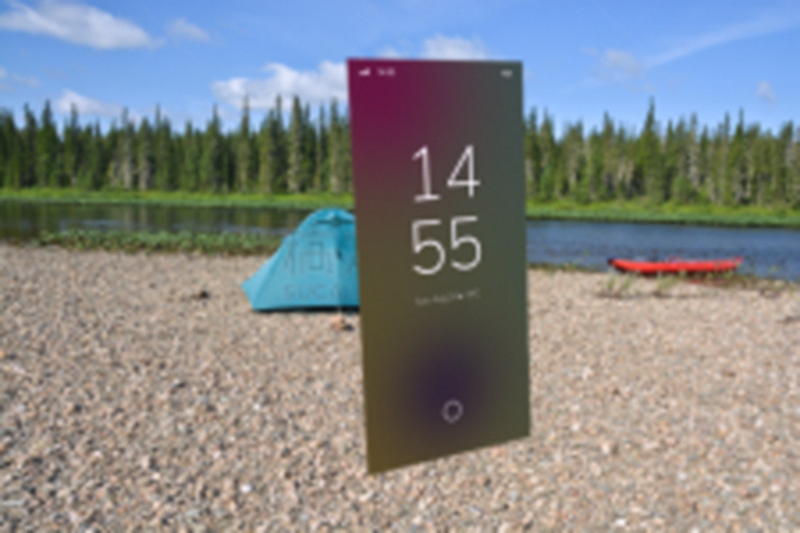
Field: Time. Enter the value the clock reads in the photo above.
14:55
